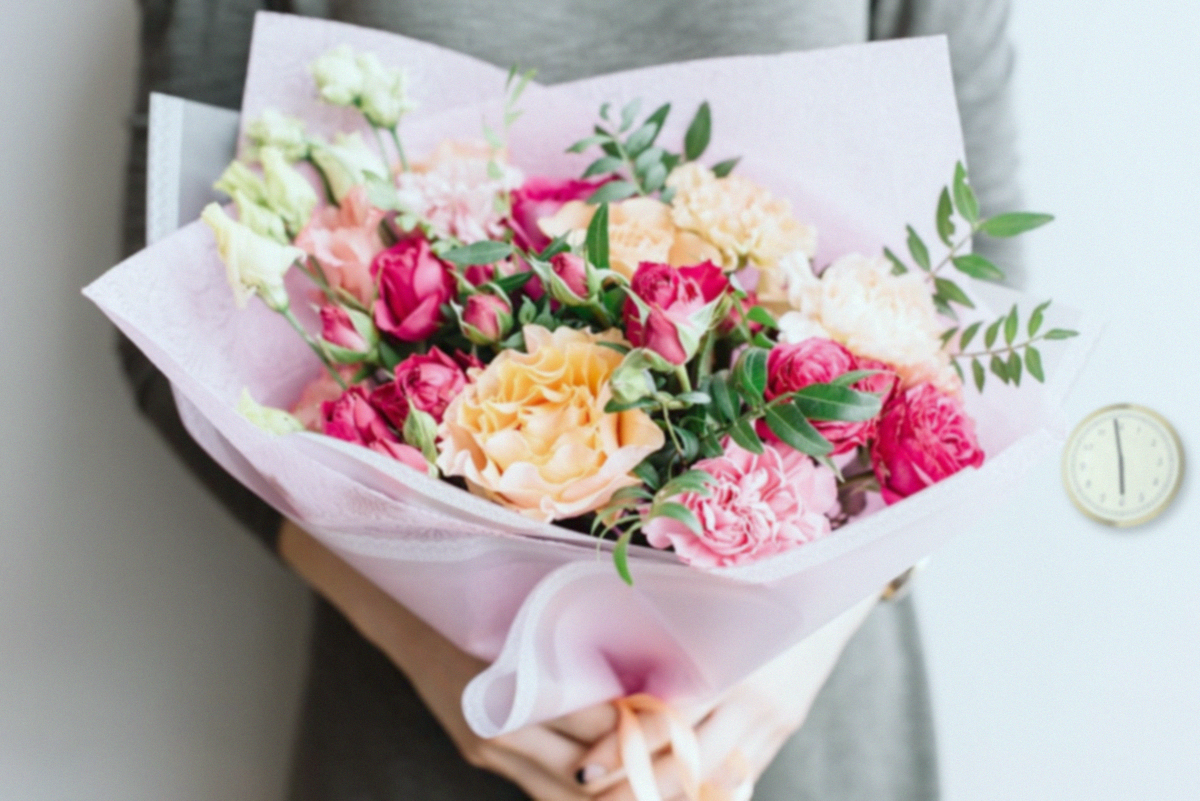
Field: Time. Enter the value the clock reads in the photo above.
5:59
